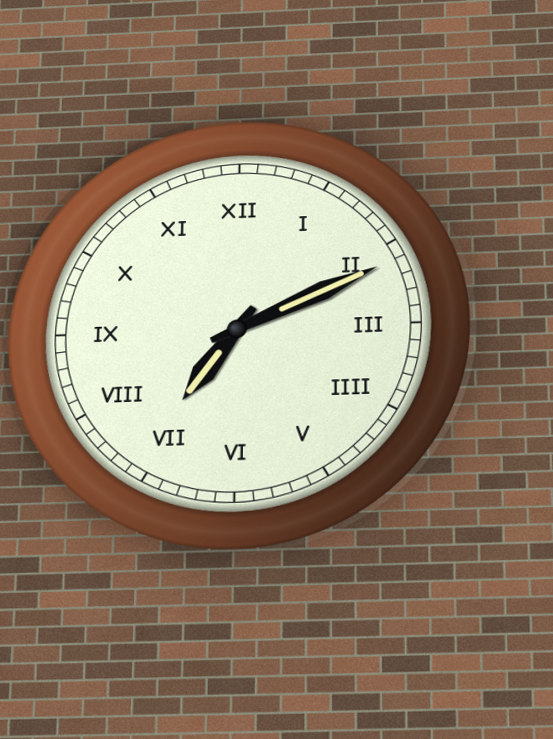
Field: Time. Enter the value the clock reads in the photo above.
7:11
